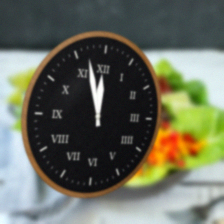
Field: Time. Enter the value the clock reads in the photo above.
11:57
